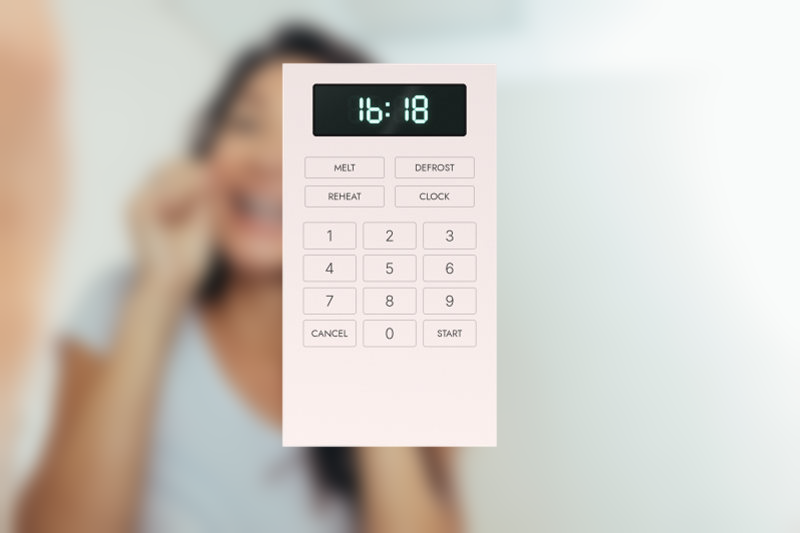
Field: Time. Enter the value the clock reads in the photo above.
16:18
